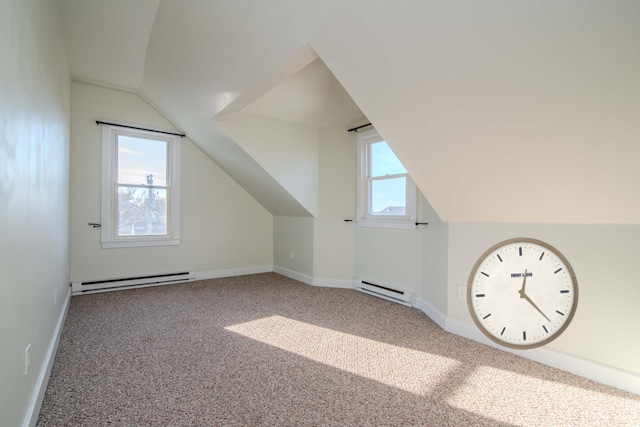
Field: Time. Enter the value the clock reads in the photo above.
12:23
